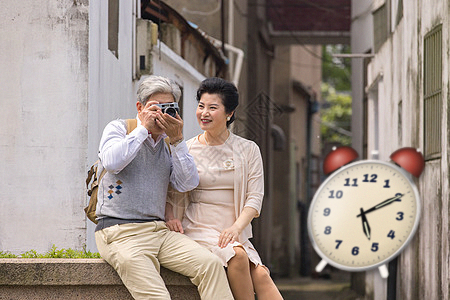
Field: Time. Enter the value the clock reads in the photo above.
5:10
